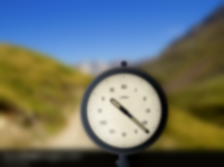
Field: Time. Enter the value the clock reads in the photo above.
10:22
